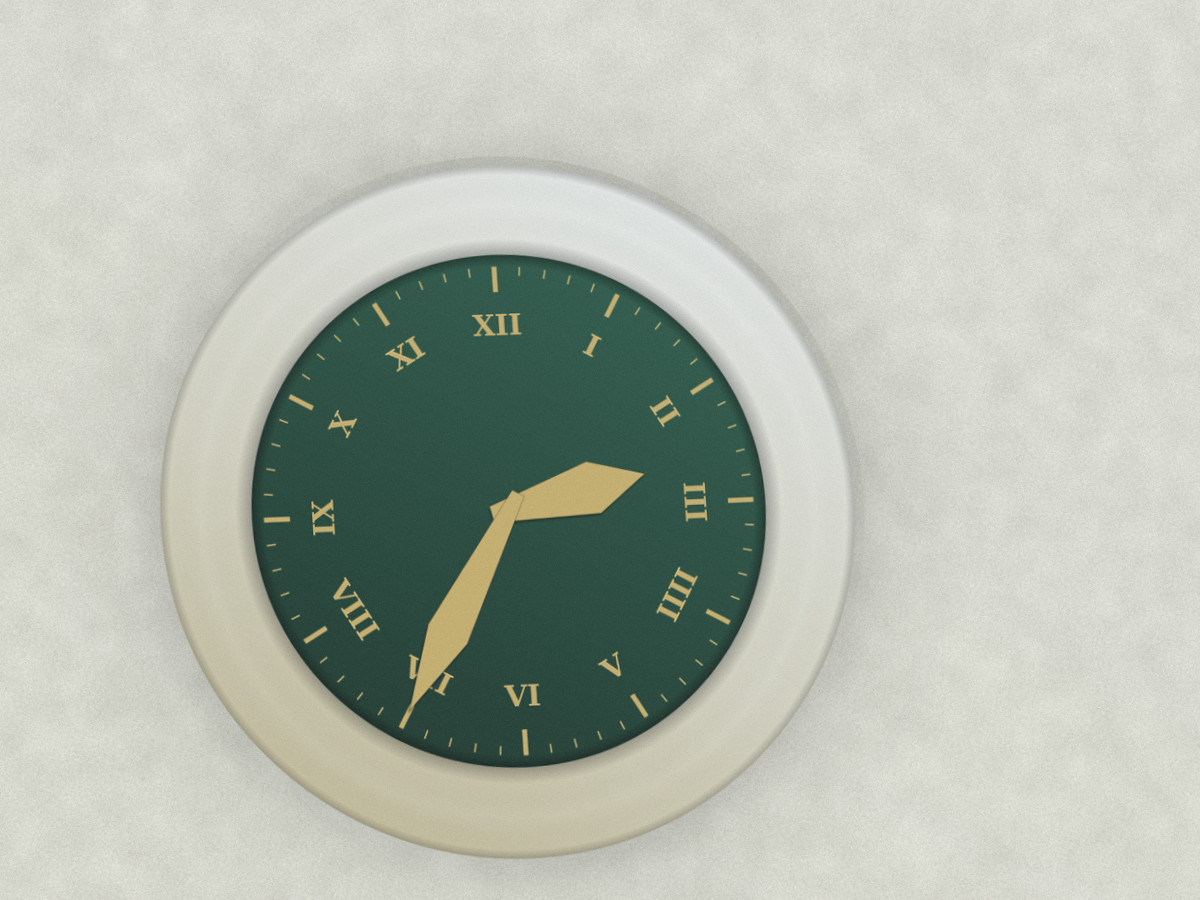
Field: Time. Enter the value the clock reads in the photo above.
2:35
